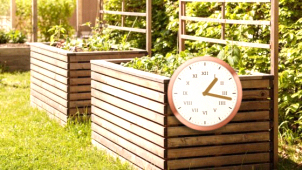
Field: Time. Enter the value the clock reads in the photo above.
1:17
